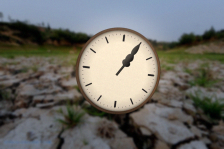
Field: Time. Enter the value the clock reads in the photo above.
1:05
